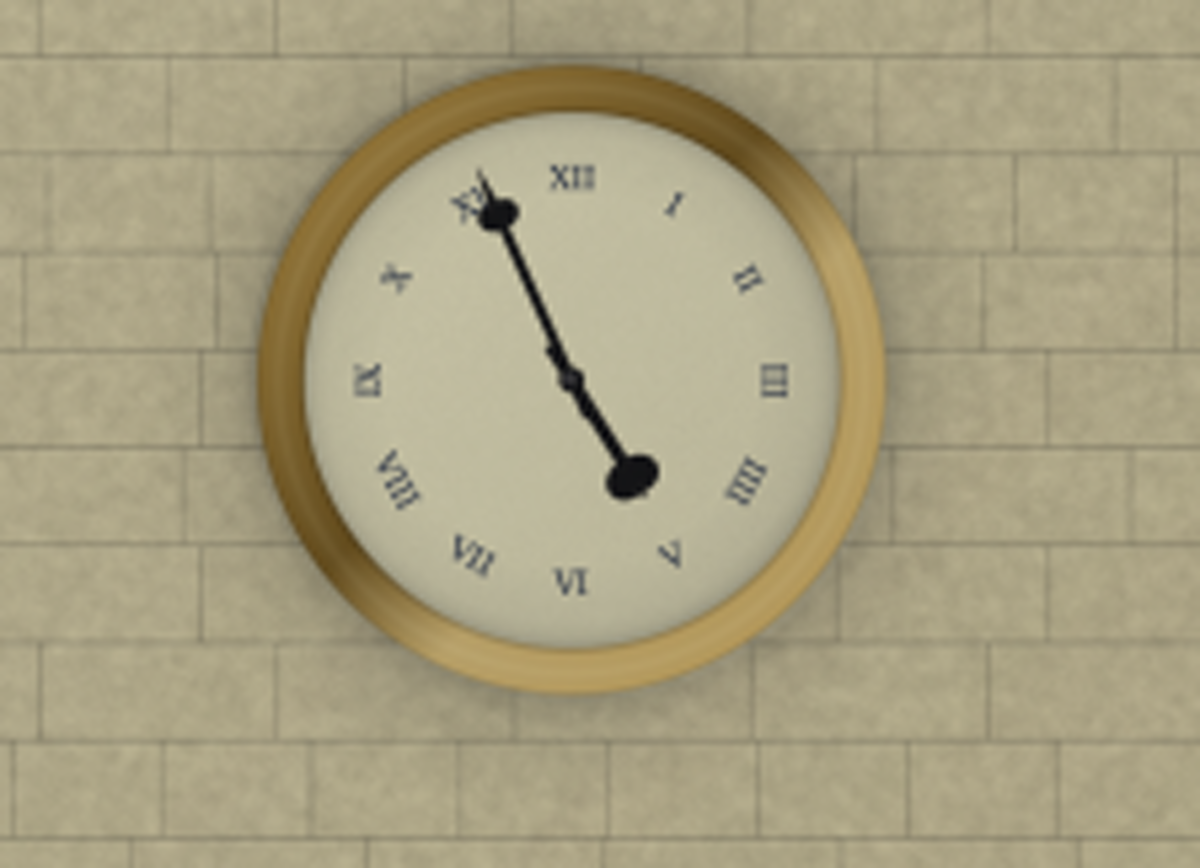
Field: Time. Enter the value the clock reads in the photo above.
4:56
